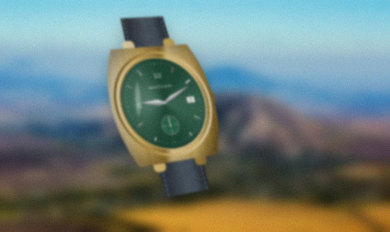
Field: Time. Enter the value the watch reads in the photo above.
9:11
